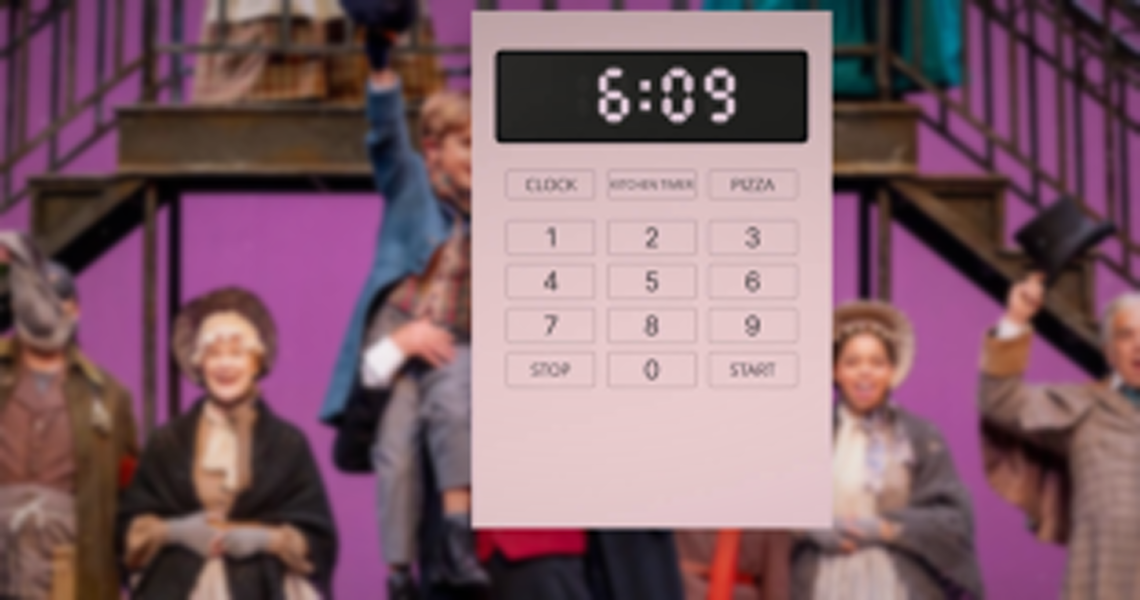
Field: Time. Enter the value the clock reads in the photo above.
6:09
